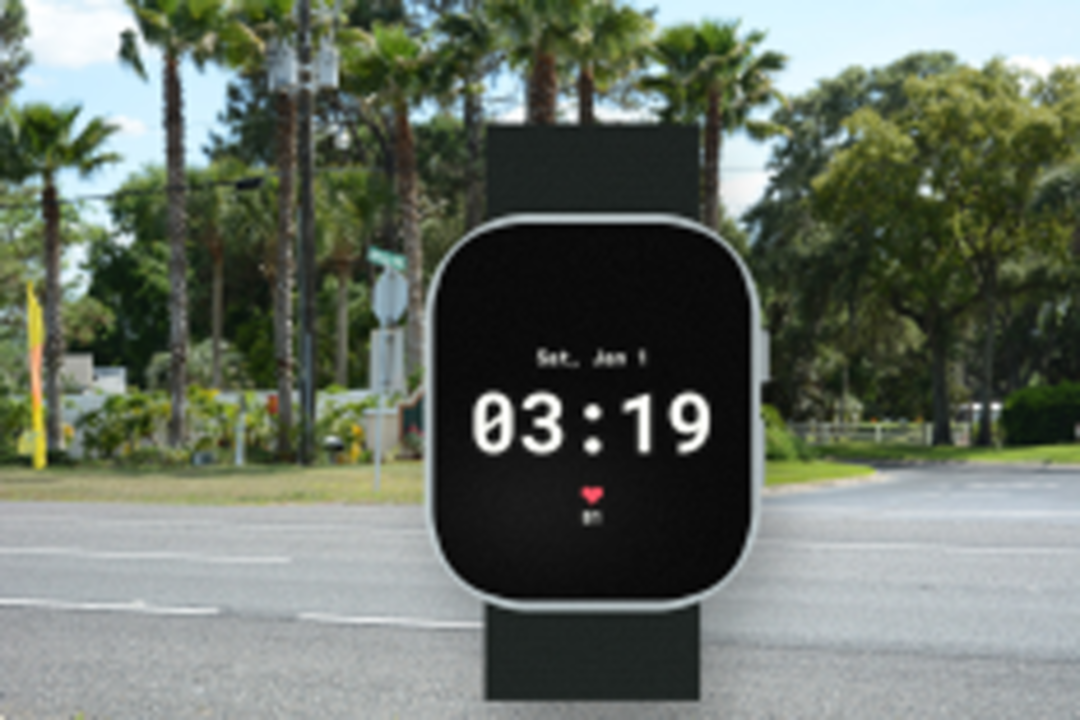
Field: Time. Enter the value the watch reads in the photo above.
3:19
